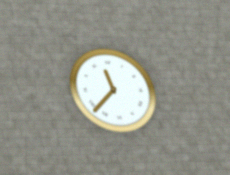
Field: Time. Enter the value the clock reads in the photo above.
11:38
